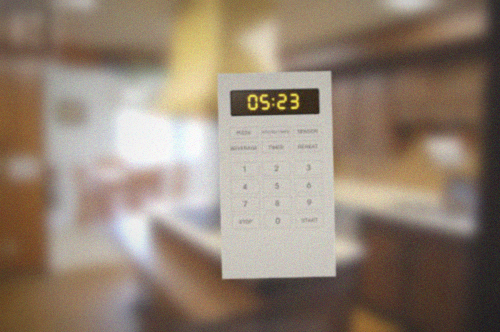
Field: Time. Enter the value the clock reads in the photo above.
5:23
